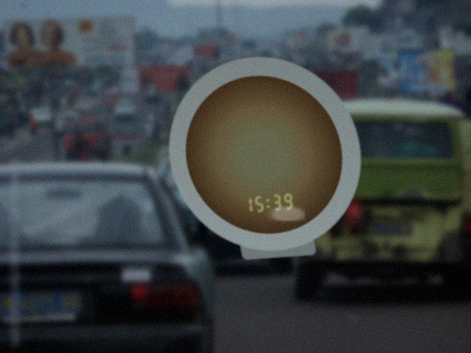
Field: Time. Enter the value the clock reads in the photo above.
15:39
